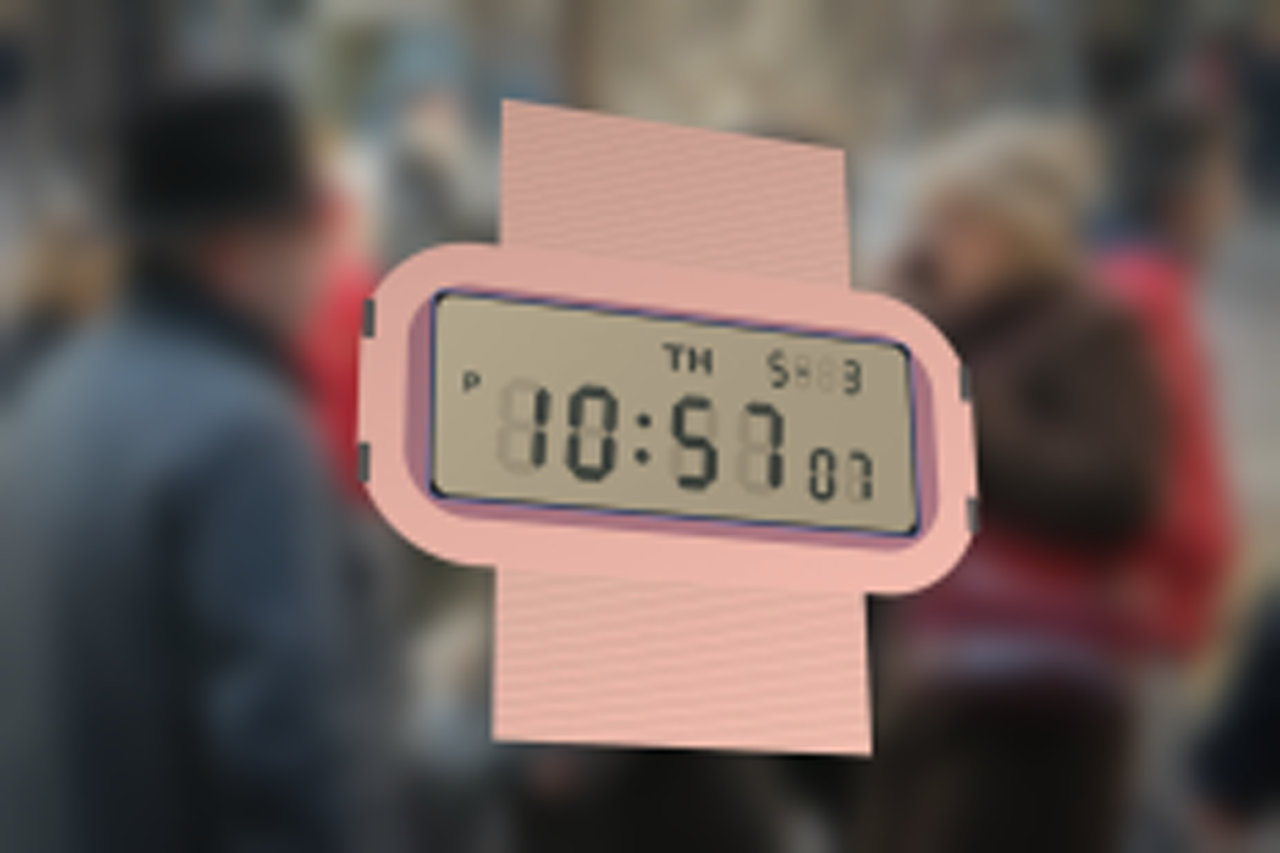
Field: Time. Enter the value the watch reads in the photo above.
10:57:07
